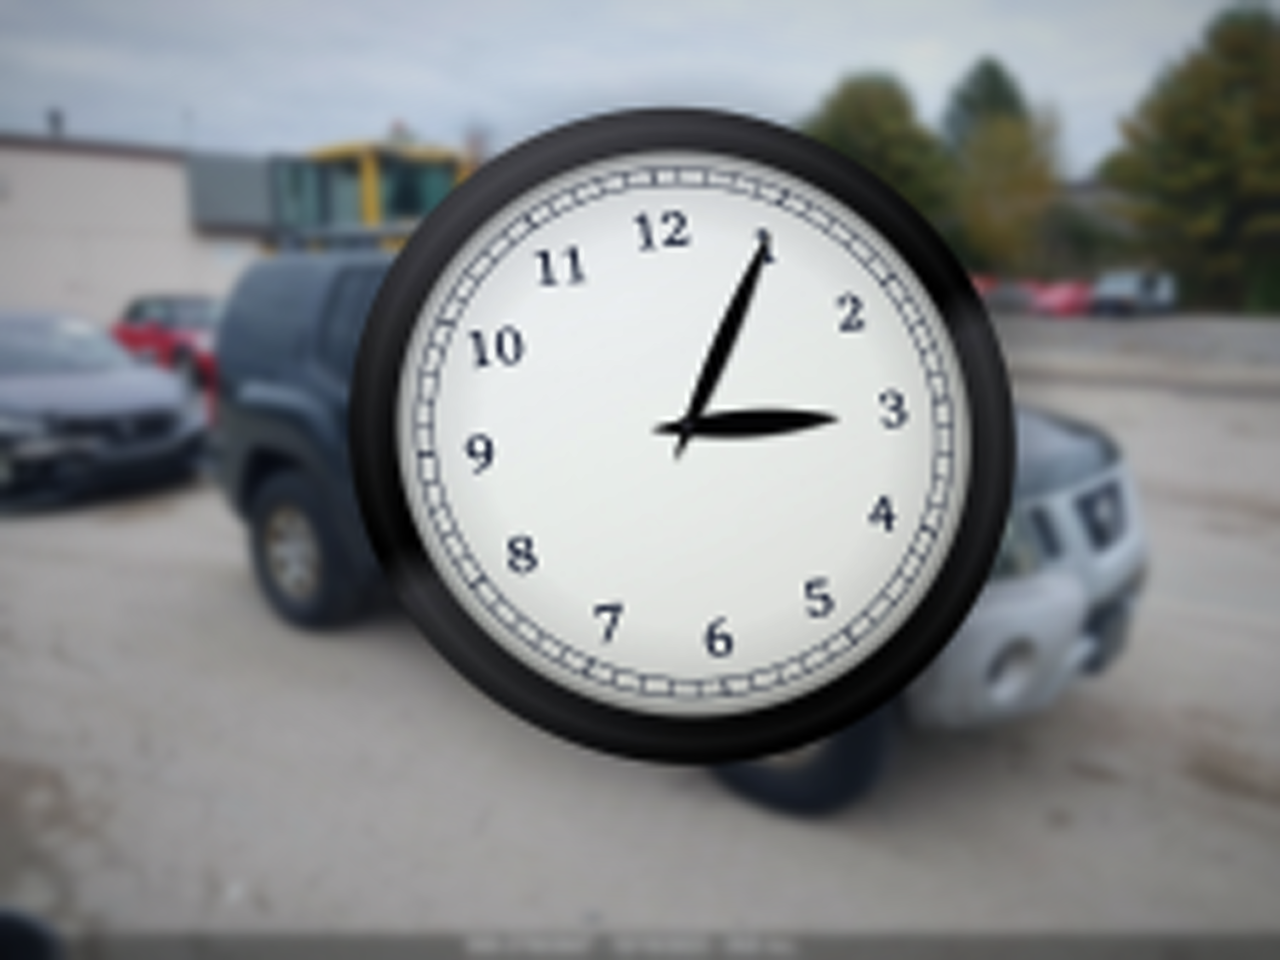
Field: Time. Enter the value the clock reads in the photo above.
3:05
